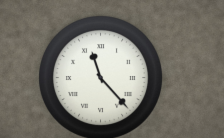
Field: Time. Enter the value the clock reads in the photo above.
11:23
